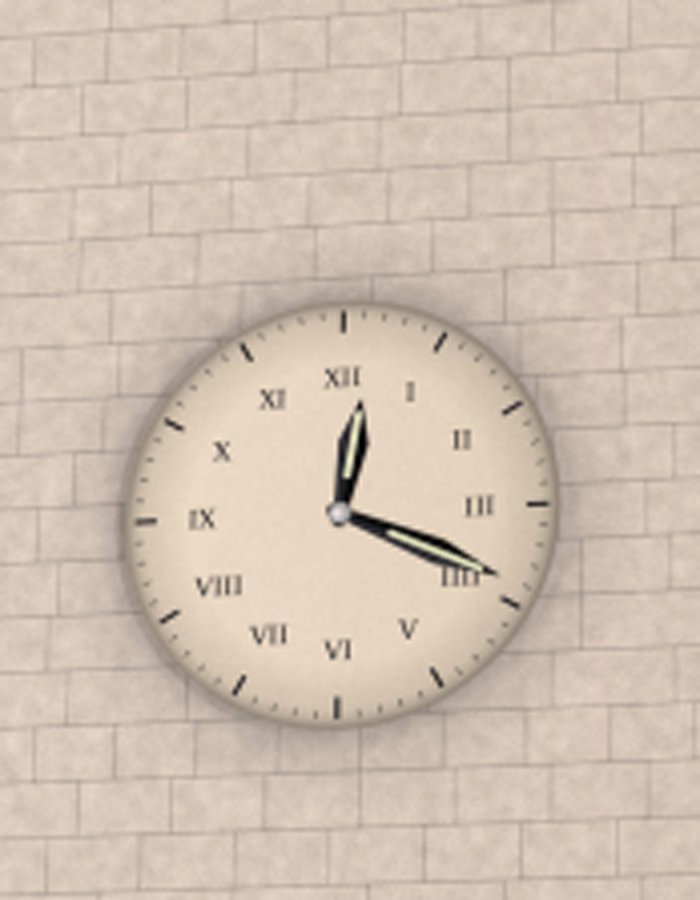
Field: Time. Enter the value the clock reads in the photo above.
12:19
